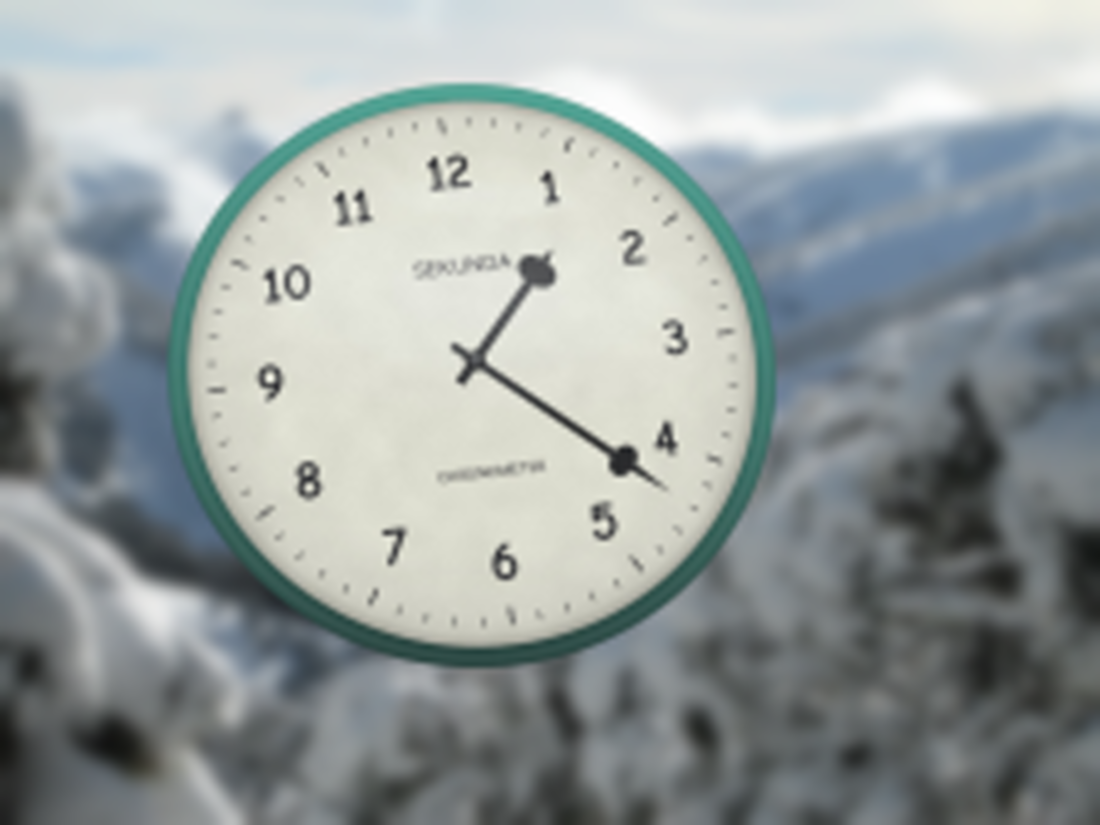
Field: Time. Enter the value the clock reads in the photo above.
1:22
